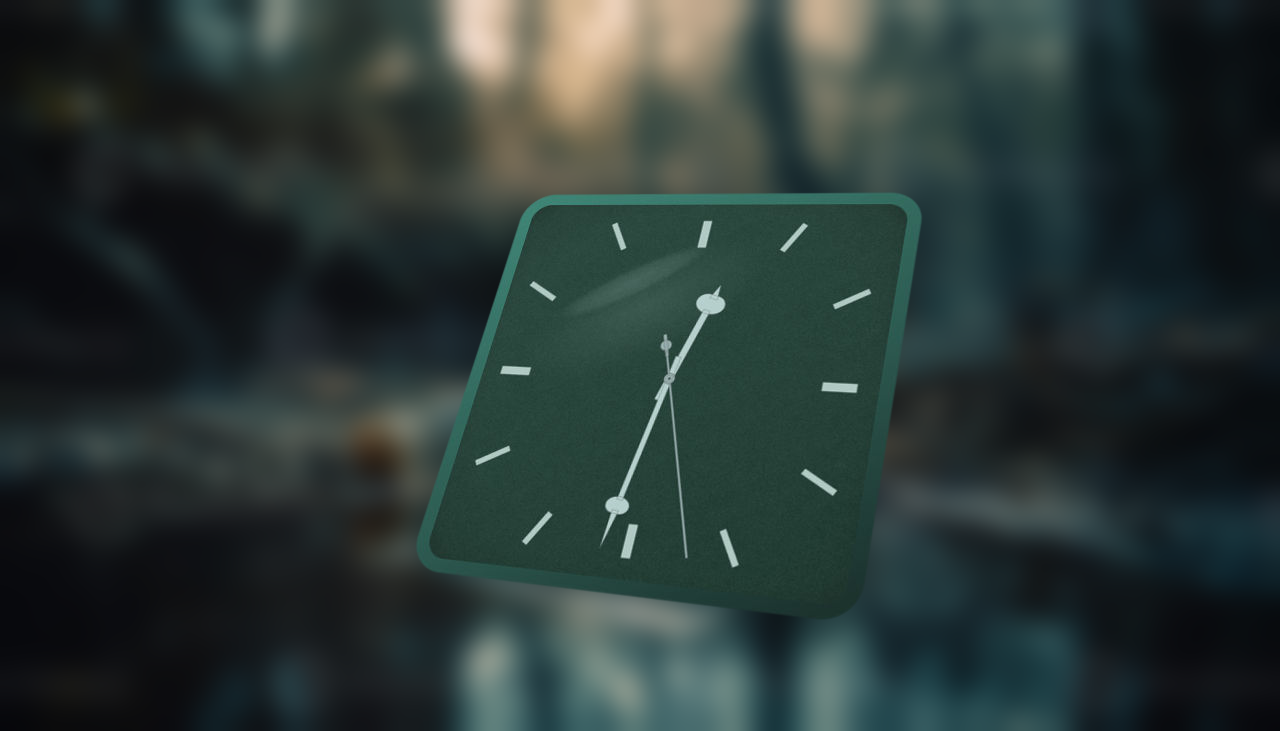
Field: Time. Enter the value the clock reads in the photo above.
12:31:27
